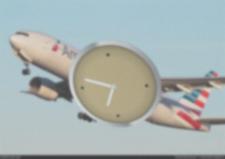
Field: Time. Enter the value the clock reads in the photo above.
6:48
